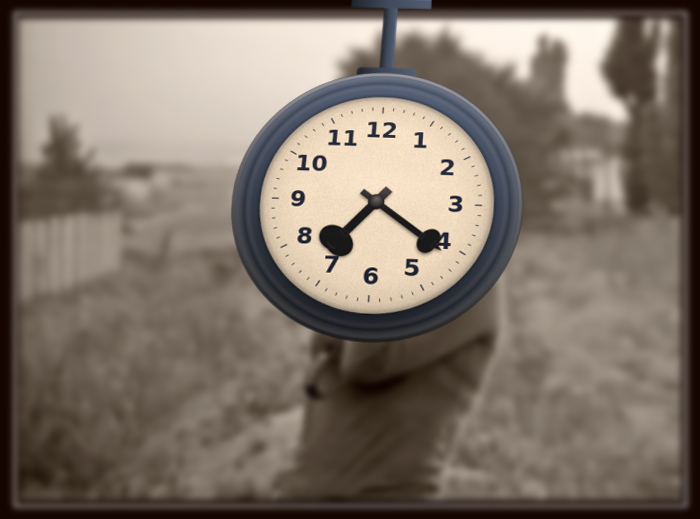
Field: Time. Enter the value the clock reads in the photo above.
7:21
